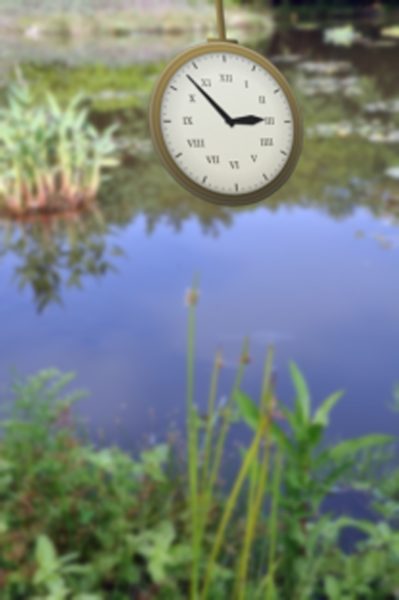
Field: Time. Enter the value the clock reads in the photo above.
2:53
